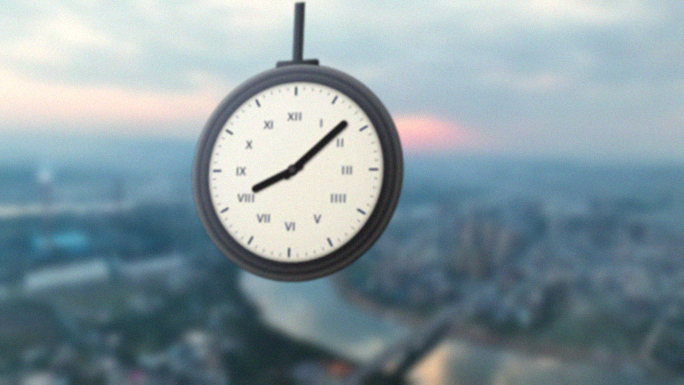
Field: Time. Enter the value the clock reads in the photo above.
8:08
